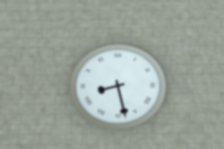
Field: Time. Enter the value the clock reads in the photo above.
8:28
